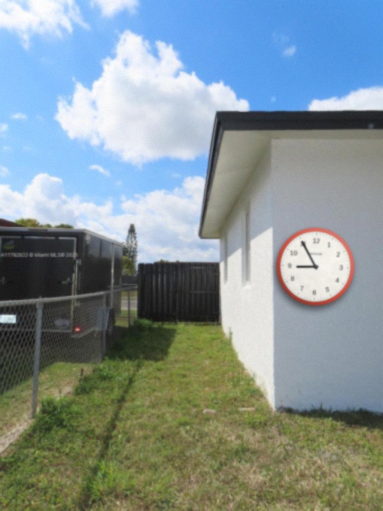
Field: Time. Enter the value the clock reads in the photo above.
8:55
